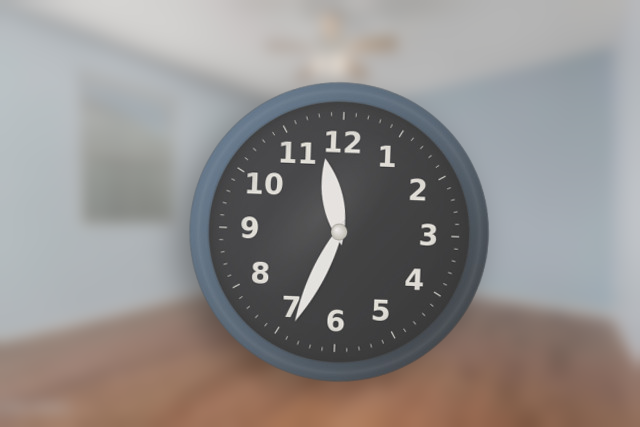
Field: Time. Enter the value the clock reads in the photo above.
11:34
